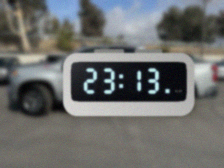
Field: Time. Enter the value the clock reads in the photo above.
23:13
